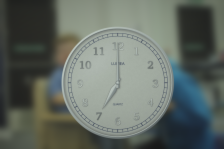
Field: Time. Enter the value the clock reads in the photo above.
7:00
